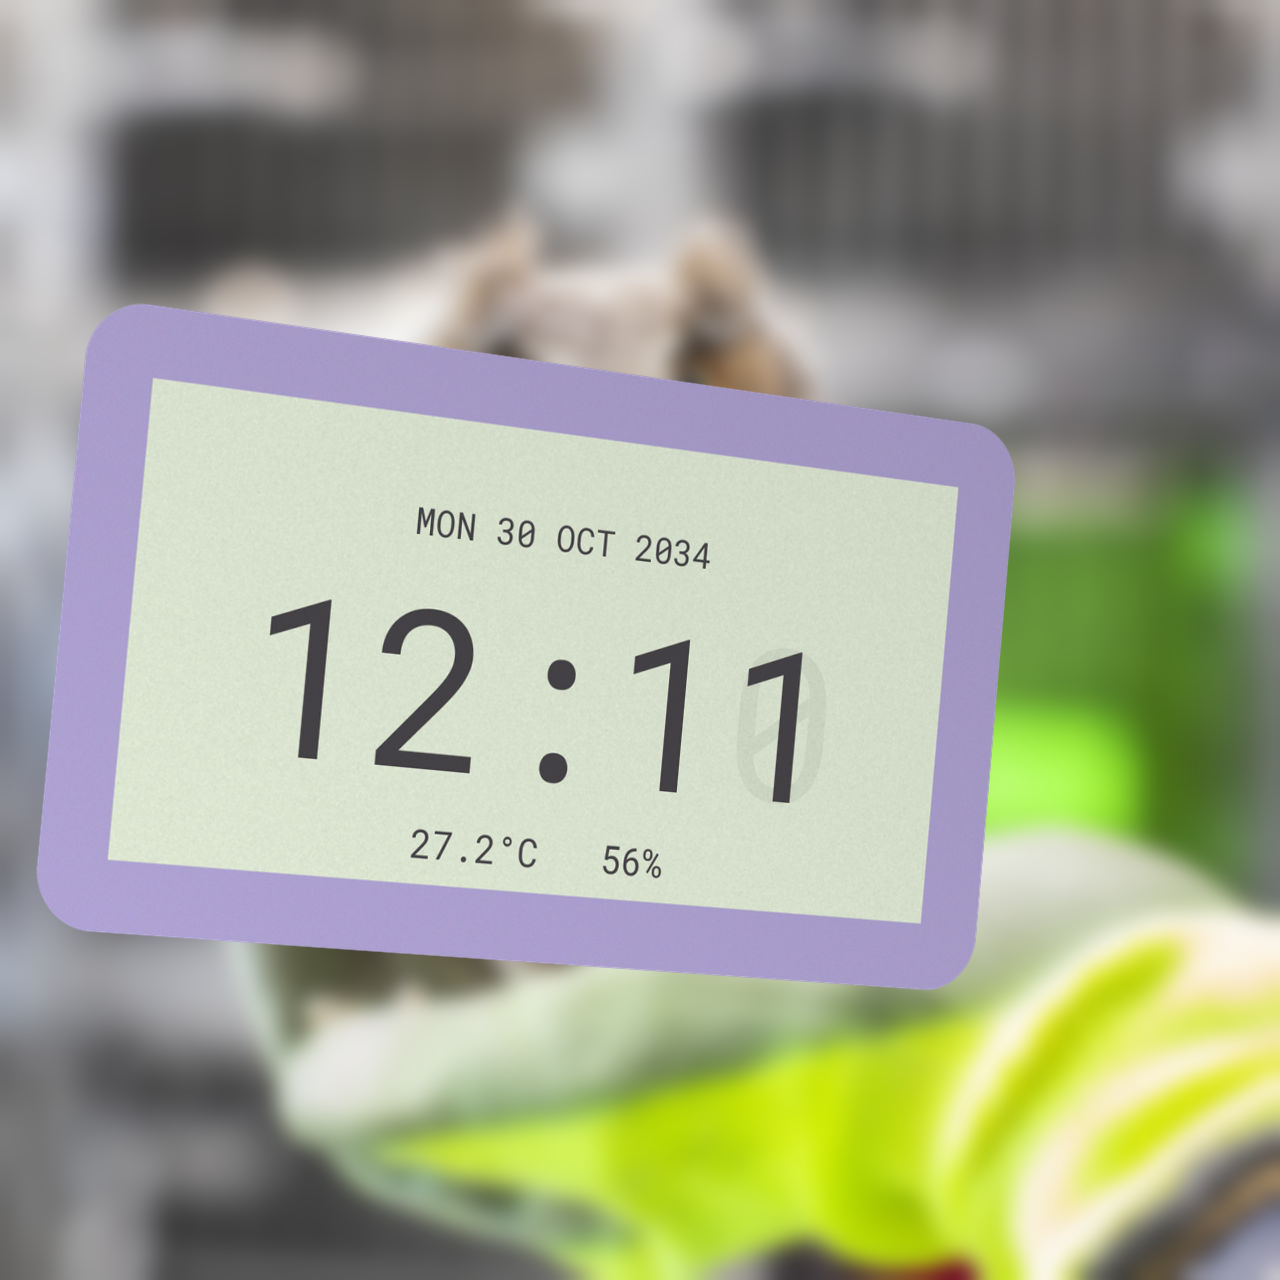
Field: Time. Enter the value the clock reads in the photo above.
12:11
